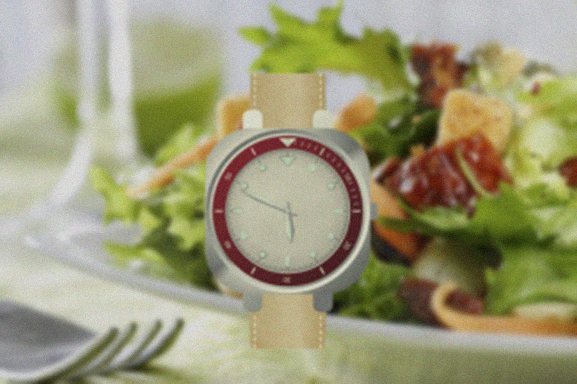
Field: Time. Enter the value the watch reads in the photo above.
5:49
